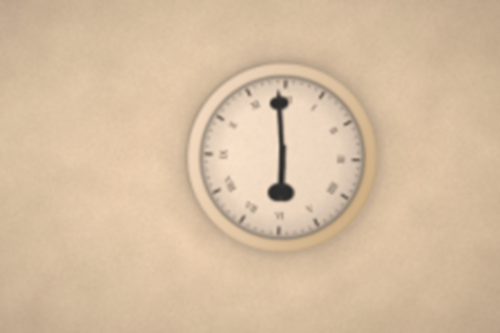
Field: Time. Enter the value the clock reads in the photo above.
5:59
